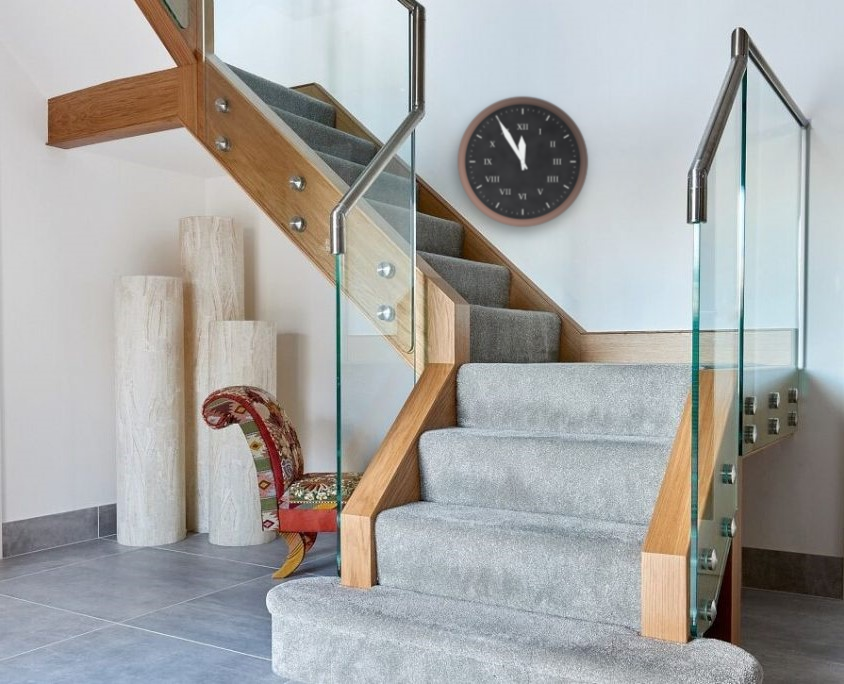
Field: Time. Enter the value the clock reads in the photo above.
11:55
